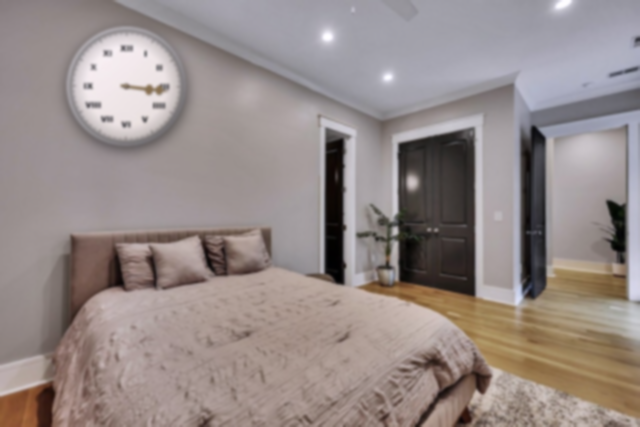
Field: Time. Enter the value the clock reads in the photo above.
3:16
